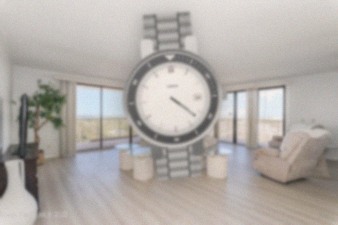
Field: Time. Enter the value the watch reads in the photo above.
4:22
